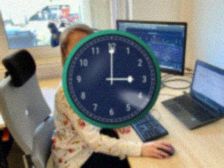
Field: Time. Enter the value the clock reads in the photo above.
3:00
